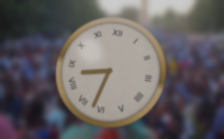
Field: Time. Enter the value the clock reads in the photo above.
8:32
